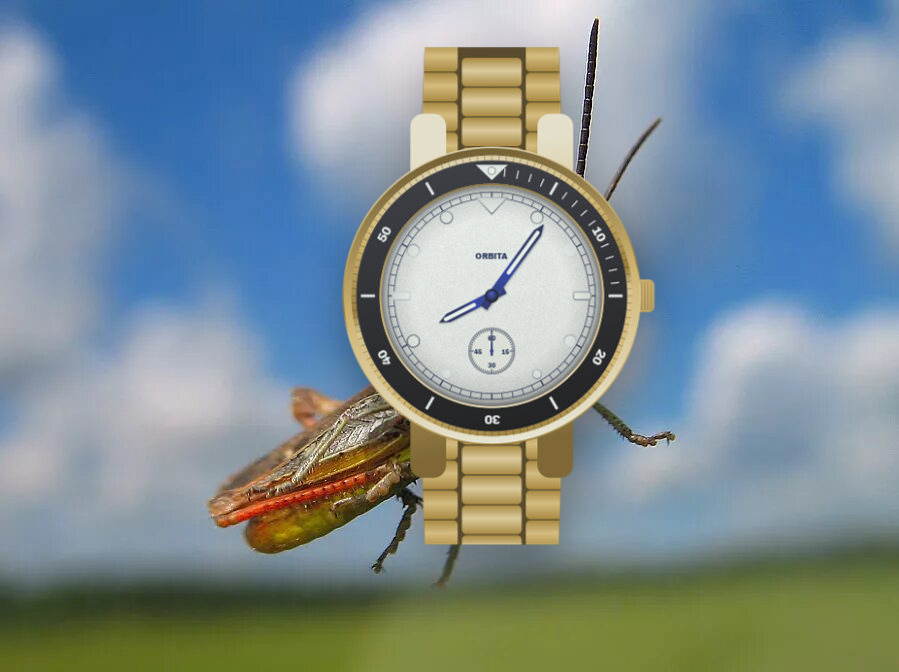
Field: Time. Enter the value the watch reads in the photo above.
8:06
